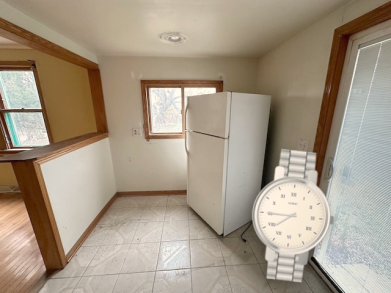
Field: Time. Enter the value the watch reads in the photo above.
7:45
